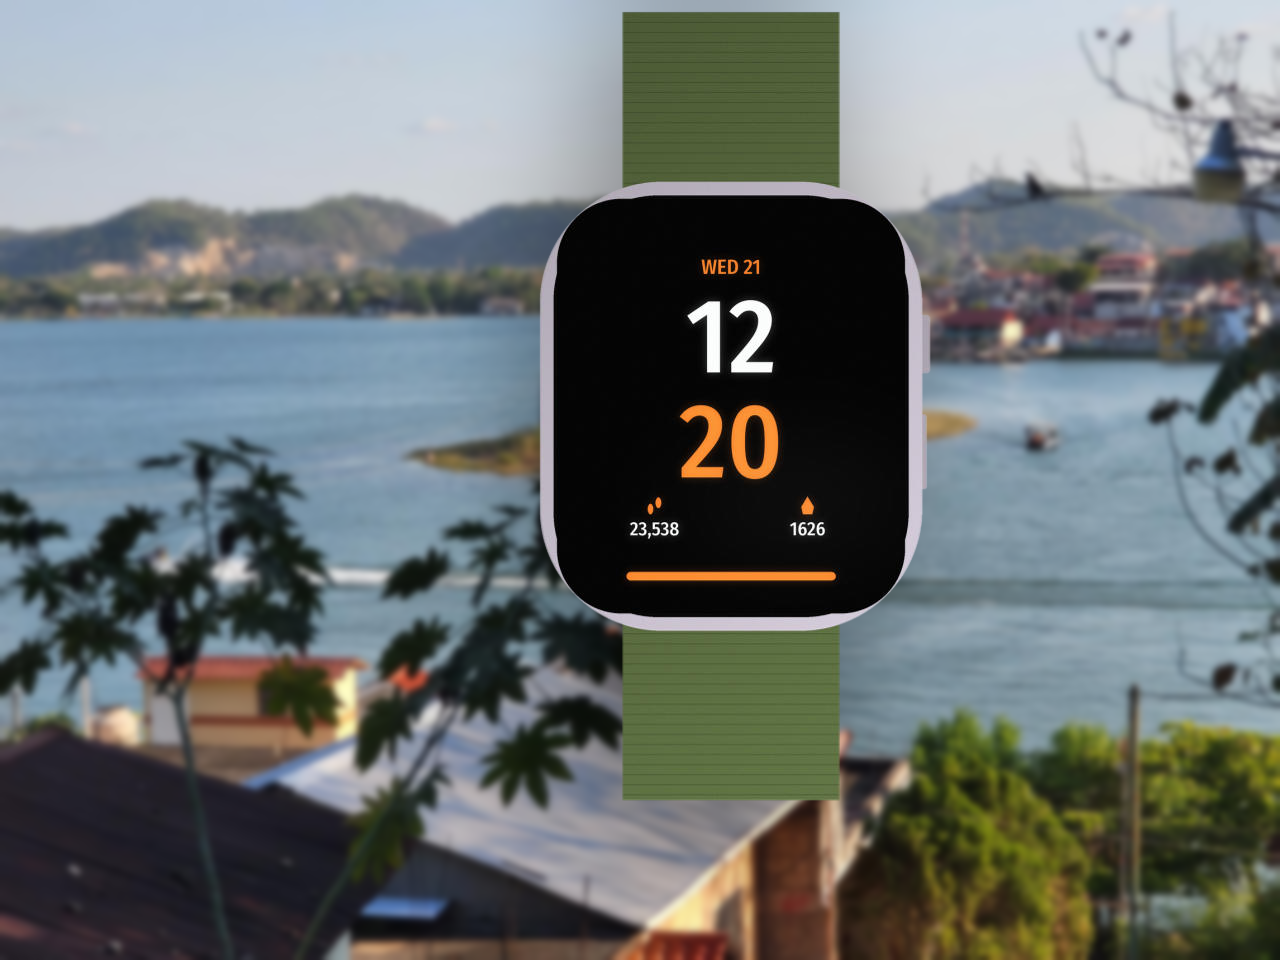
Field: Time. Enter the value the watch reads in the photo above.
12:20
